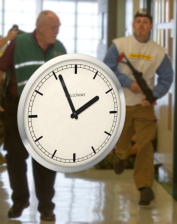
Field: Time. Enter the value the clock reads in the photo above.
1:56
